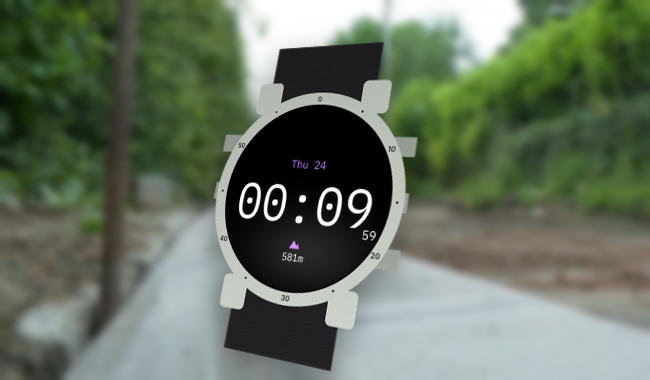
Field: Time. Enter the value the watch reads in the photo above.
0:09:59
